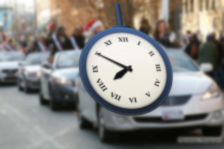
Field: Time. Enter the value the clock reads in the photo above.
7:50
